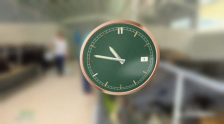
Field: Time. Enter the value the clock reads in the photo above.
10:47
